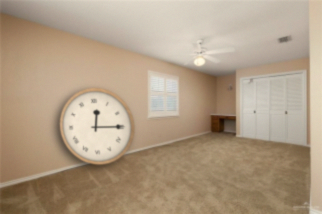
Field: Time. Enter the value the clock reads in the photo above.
12:15
